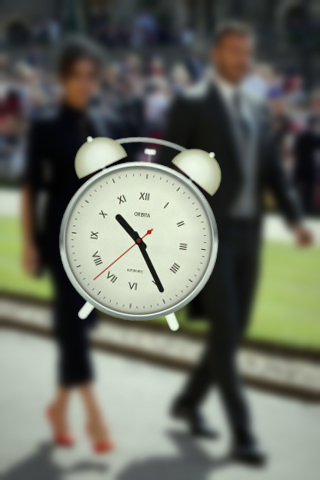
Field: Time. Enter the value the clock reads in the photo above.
10:24:37
